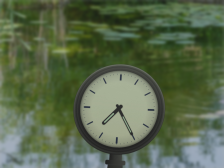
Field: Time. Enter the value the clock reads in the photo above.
7:25
